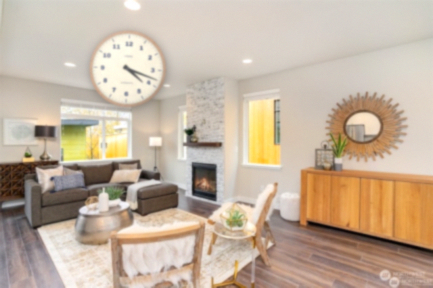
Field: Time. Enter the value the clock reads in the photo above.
4:18
